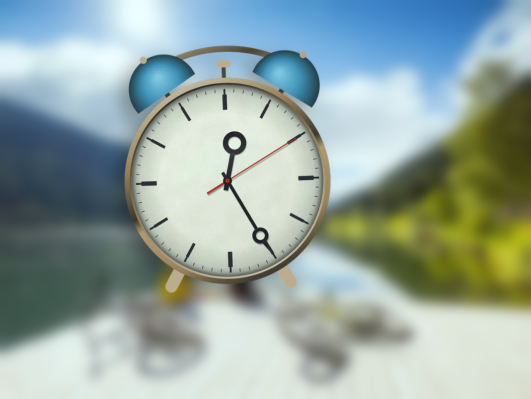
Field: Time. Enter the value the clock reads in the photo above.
12:25:10
